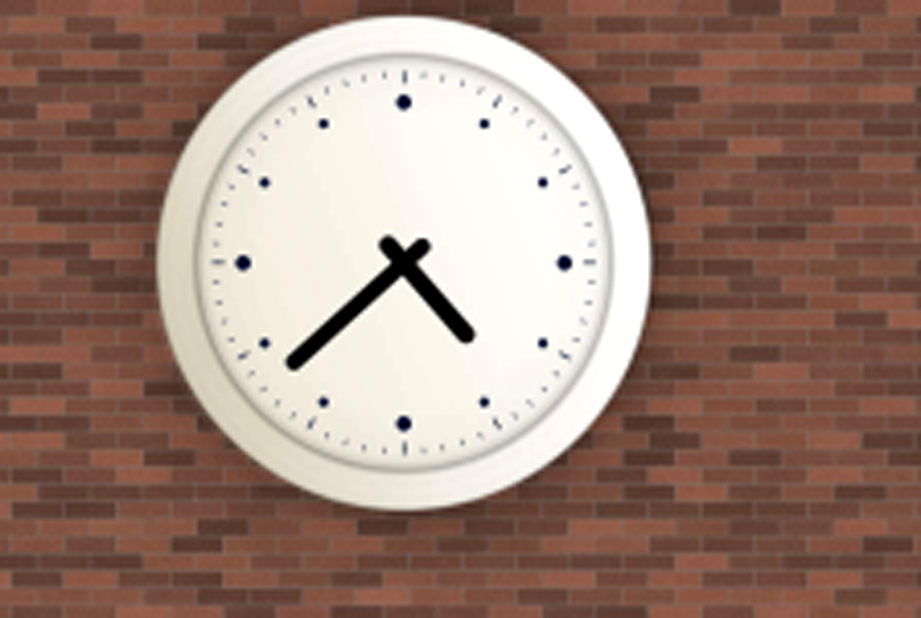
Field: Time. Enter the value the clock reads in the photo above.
4:38
